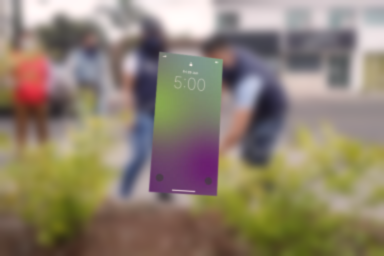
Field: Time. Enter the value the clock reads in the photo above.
5:00
